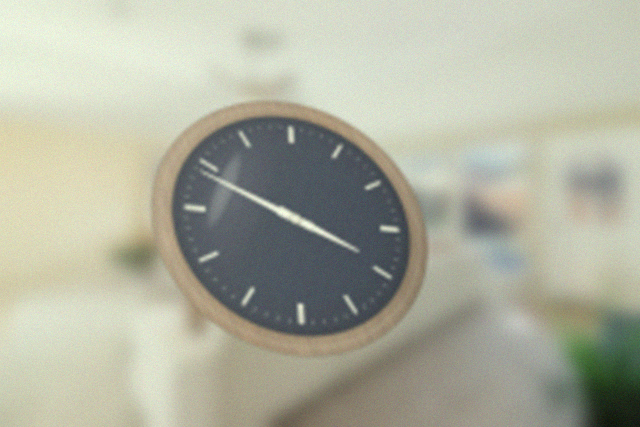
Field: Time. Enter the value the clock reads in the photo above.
3:49
